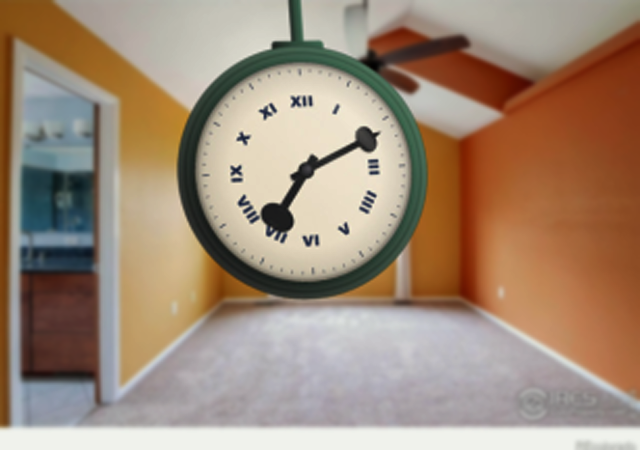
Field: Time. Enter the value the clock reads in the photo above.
7:11
